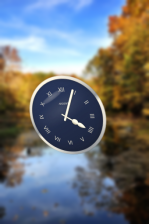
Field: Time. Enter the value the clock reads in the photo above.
4:04
